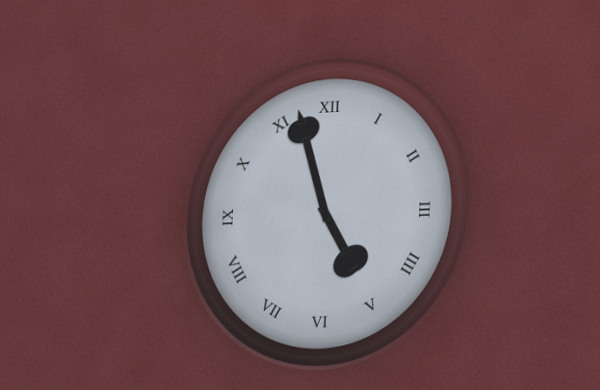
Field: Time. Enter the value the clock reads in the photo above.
4:57
